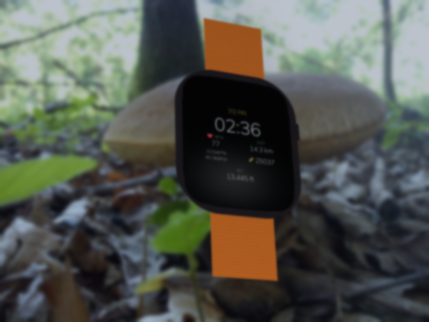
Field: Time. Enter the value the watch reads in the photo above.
2:36
